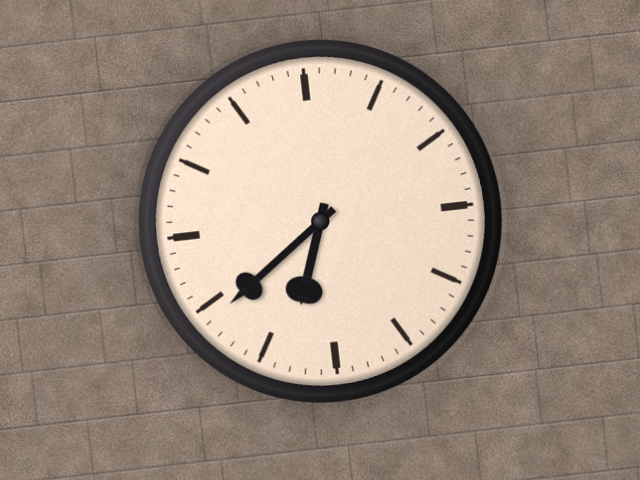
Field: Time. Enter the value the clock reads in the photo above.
6:39
